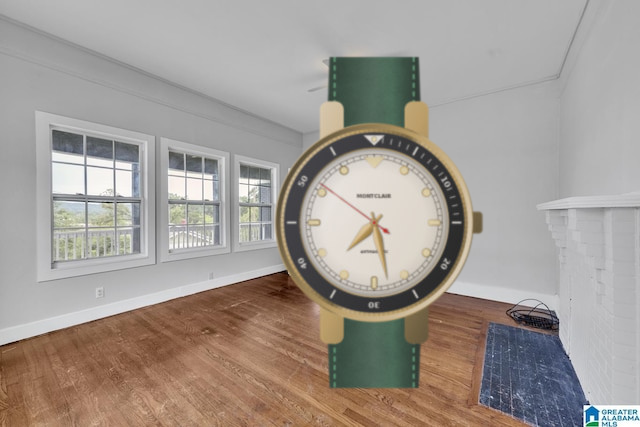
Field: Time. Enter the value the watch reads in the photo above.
7:27:51
